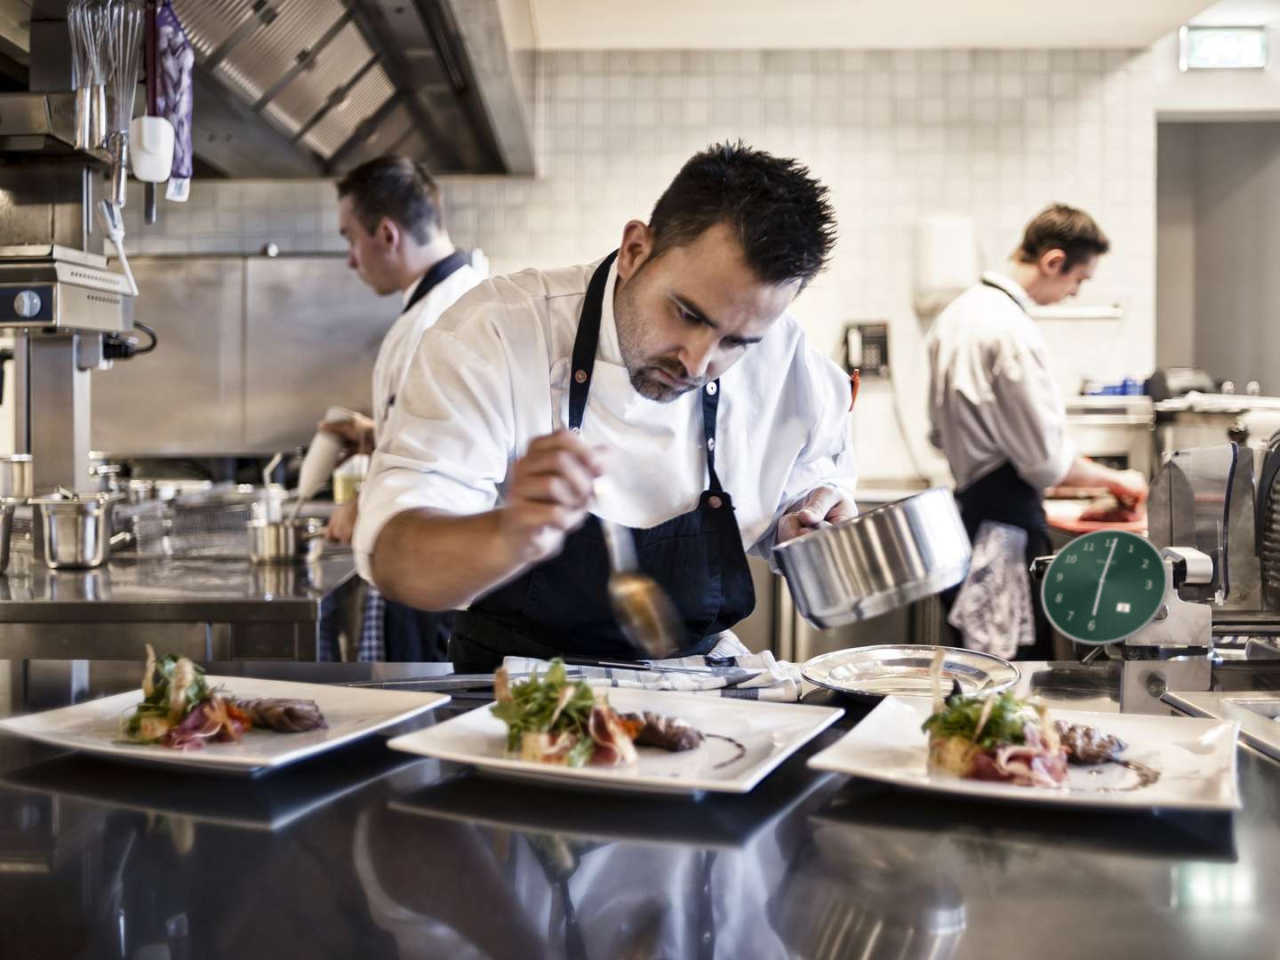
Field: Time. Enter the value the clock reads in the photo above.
6:01
